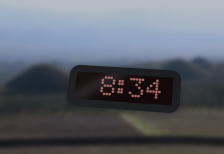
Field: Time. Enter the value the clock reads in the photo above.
8:34
